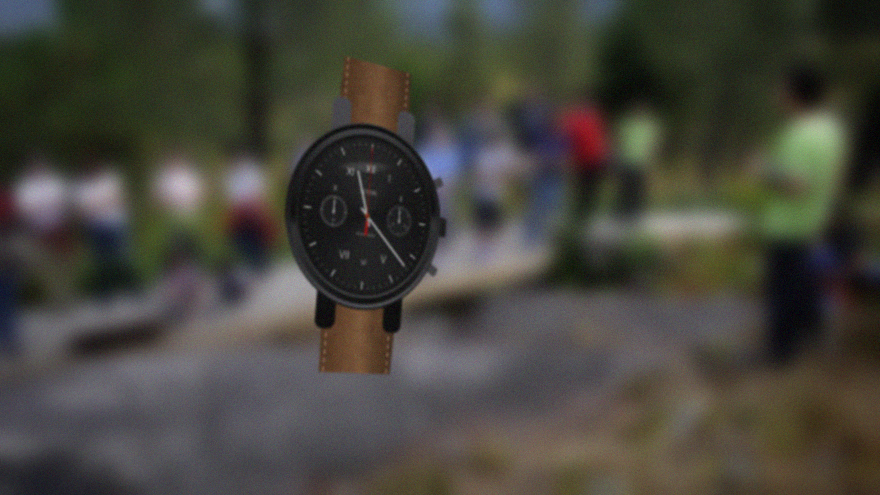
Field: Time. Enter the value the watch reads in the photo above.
11:22
